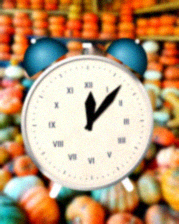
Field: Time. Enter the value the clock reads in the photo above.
12:07
